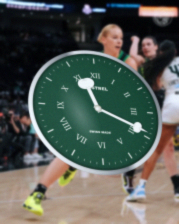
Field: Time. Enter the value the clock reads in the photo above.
11:19
